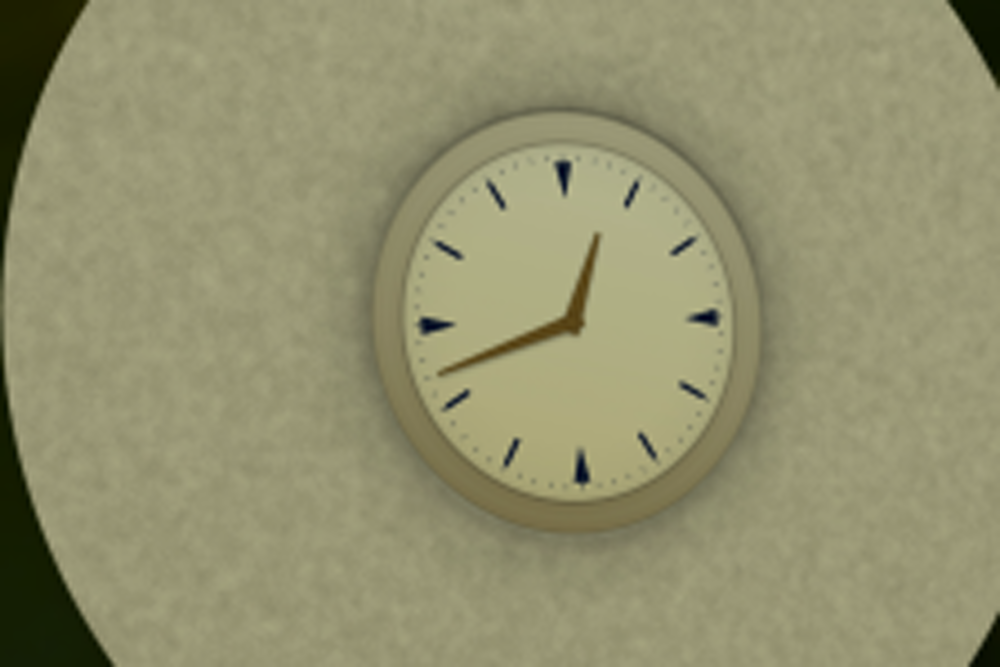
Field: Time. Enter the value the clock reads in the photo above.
12:42
